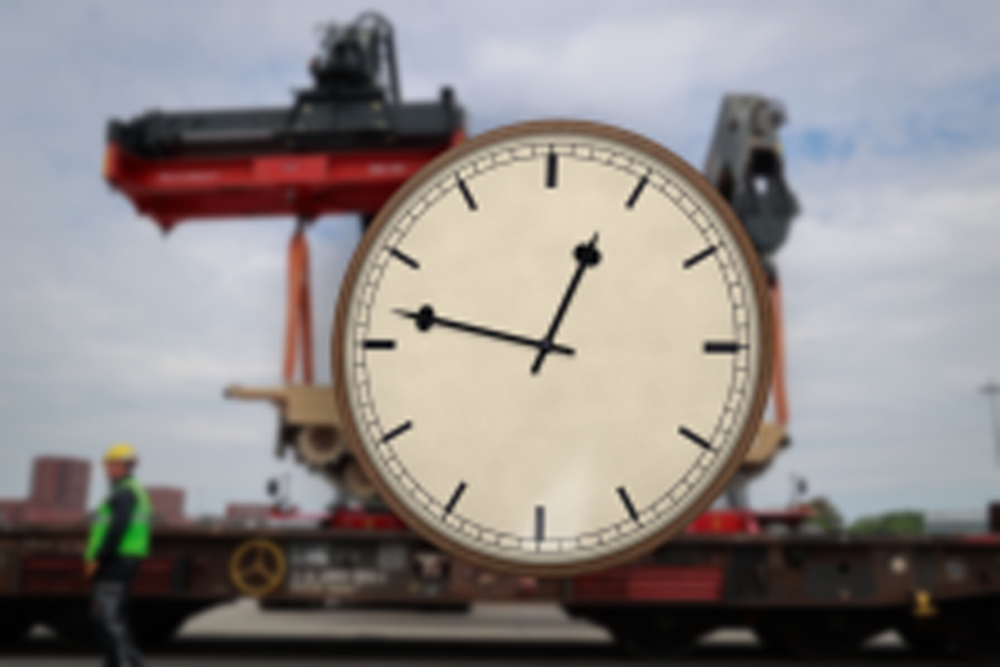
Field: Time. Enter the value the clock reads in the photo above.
12:47
